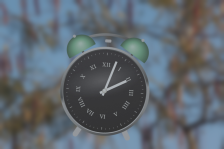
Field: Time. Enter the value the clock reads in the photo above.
2:03
